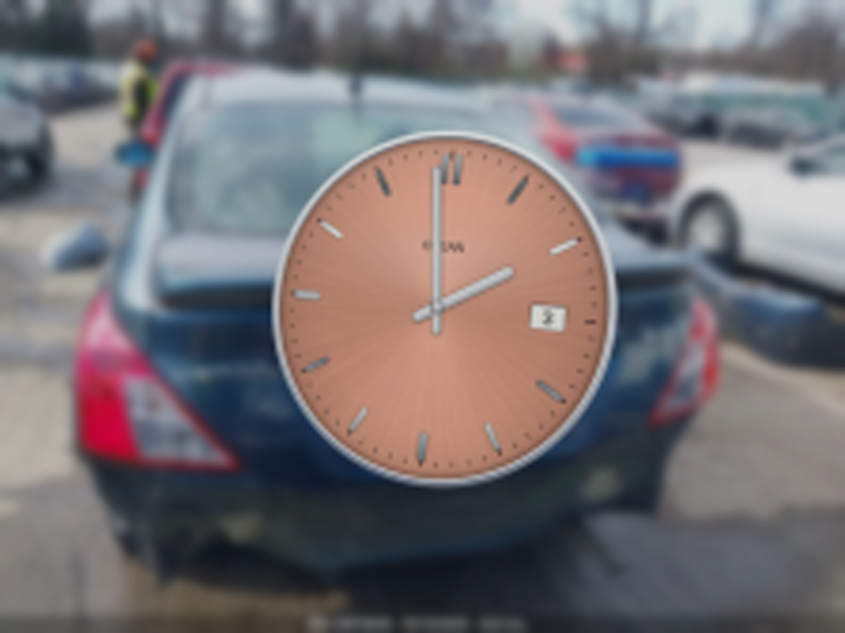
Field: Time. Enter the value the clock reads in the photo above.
1:59
